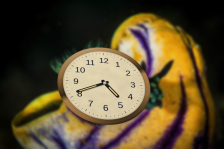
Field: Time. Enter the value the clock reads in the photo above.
4:41
